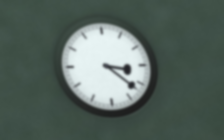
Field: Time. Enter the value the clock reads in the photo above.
3:22
